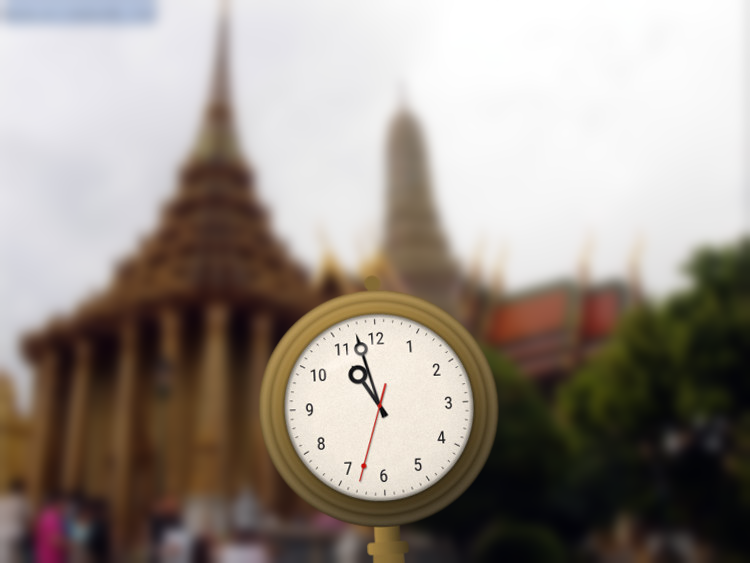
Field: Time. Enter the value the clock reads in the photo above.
10:57:33
